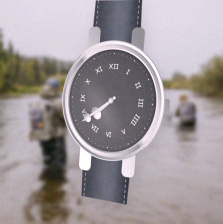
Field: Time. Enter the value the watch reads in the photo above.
7:39
